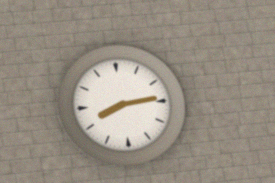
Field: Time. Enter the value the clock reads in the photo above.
8:14
